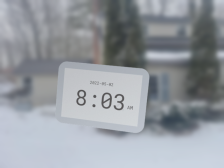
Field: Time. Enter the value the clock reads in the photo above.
8:03
